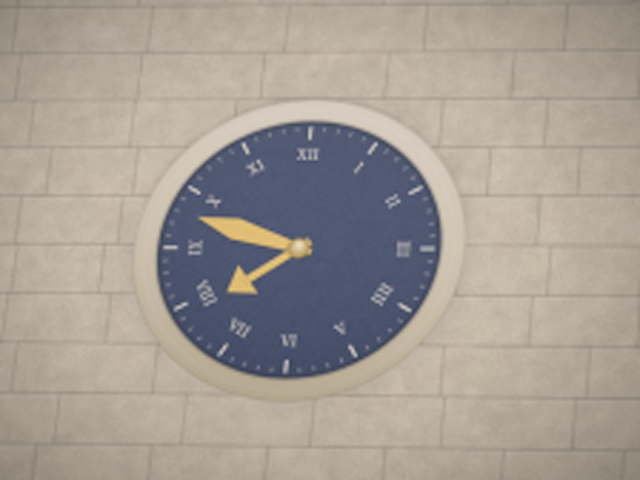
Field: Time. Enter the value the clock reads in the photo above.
7:48
